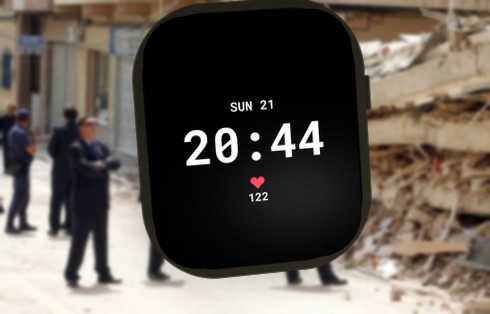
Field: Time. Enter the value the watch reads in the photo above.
20:44
